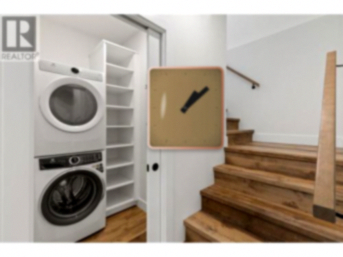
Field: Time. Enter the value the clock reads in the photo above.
1:08
